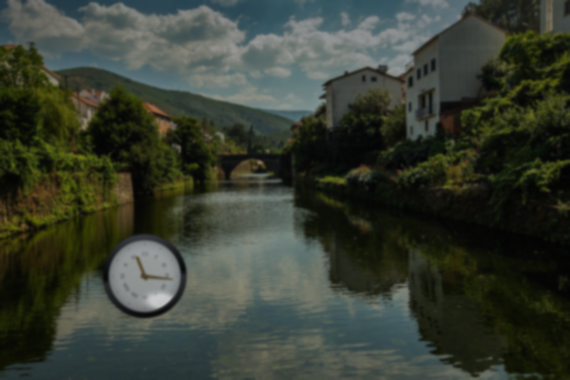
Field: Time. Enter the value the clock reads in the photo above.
11:16
